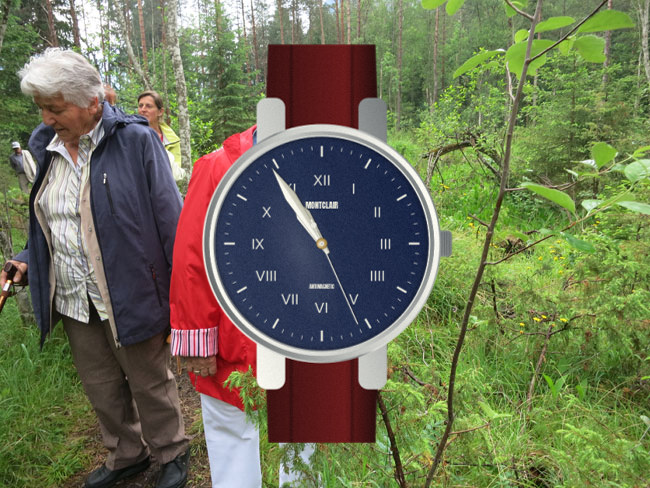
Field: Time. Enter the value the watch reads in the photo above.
10:54:26
